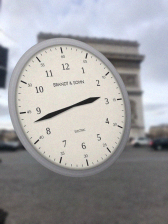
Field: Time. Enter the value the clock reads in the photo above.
2:43
